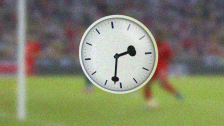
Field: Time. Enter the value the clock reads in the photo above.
2:32
